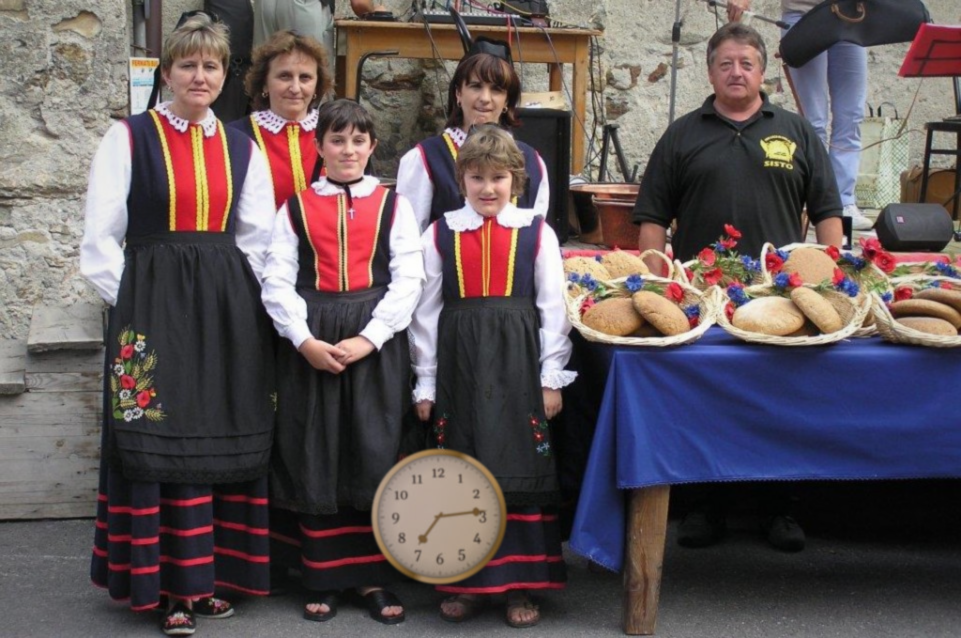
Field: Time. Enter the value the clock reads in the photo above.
7:14
